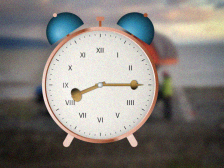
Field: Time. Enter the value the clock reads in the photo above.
8:15
